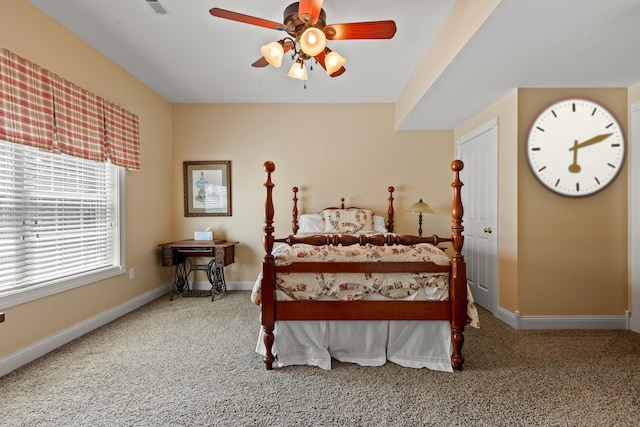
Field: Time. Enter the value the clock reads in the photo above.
6:12
